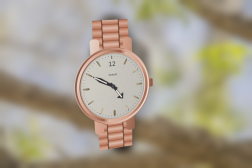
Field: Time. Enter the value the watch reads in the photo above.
4:50
